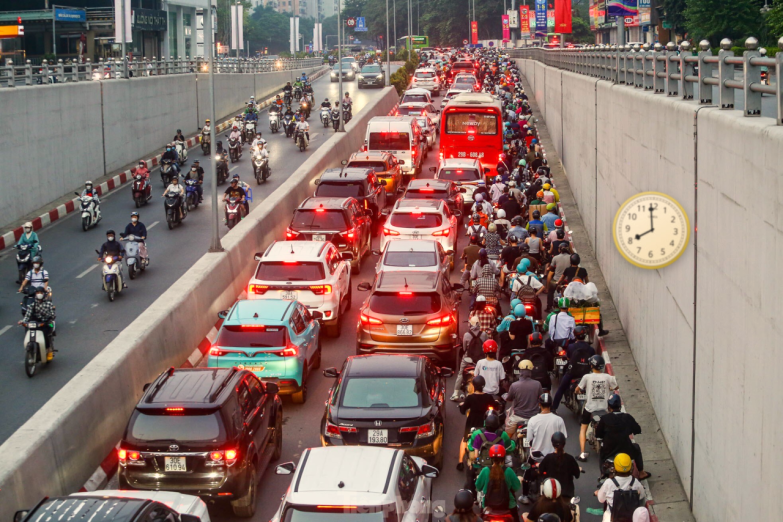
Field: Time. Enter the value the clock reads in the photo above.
7:59
